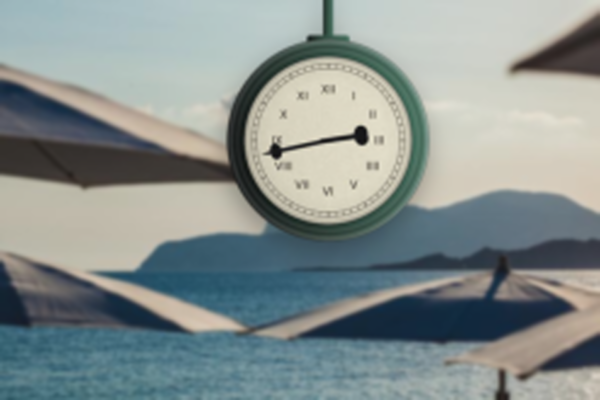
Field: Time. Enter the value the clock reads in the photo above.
2:43
